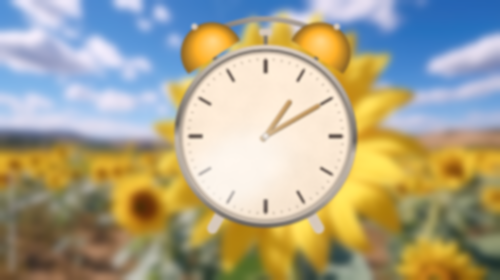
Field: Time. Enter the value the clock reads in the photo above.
1:10
